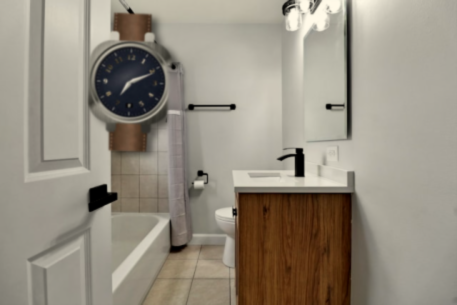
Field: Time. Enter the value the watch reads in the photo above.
7:11
